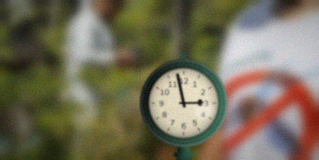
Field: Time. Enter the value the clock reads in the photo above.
2:58
